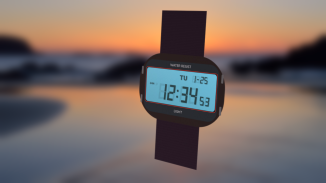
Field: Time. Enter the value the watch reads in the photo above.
12:34:53
